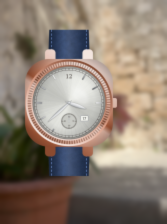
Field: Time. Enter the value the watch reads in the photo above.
3:38
